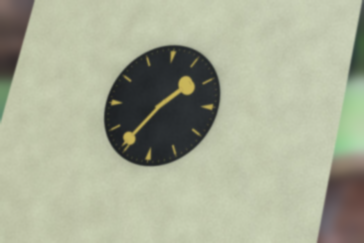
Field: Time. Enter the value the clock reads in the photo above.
1:36
